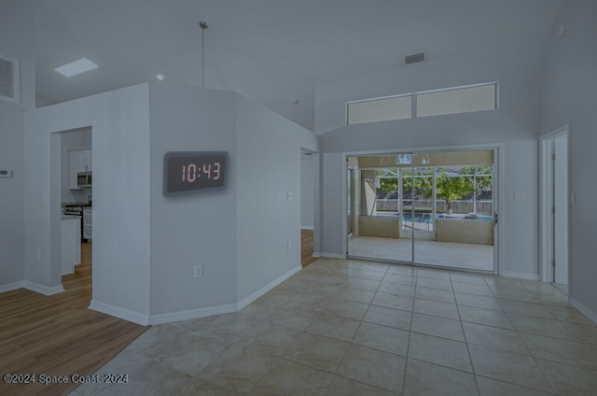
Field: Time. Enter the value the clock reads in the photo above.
10:43
